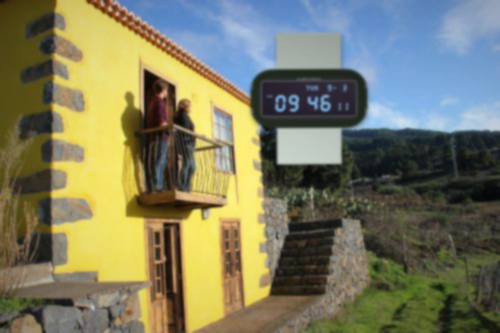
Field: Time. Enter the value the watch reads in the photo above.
9:46
